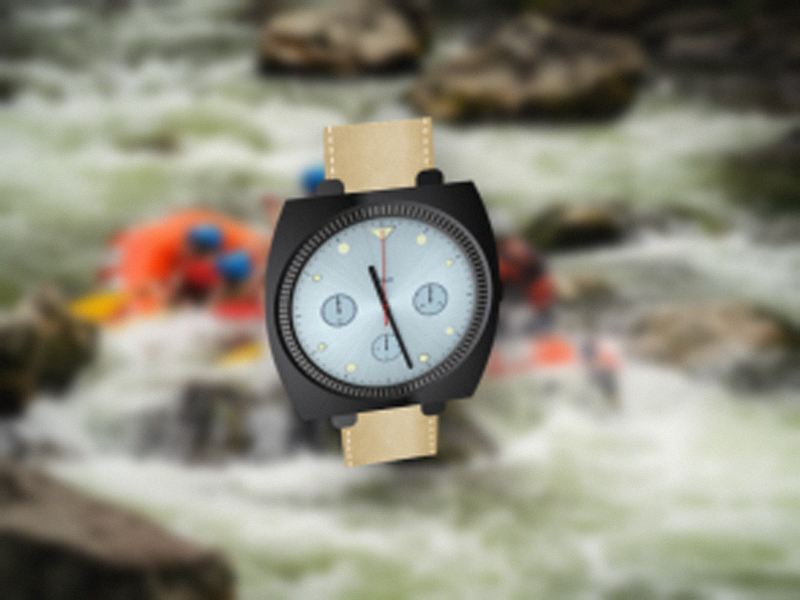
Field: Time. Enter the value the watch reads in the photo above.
11:27
